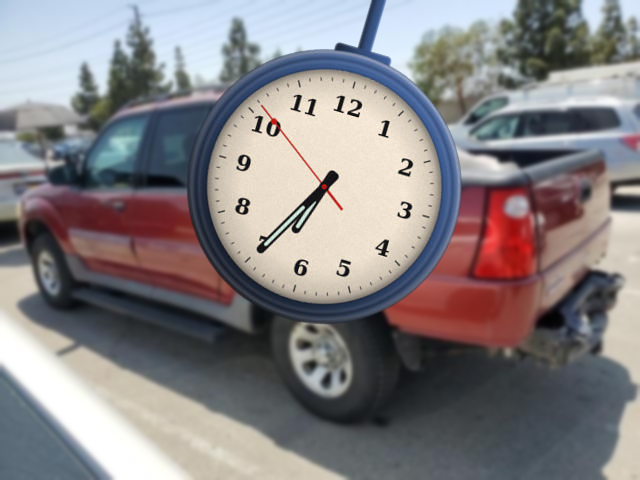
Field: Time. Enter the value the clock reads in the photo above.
6:34:51
